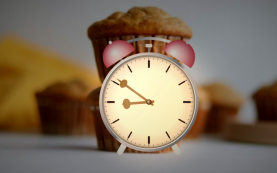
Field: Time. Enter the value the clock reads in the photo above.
8:51
